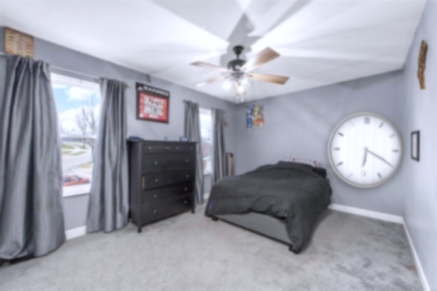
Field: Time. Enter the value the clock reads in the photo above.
6:20
